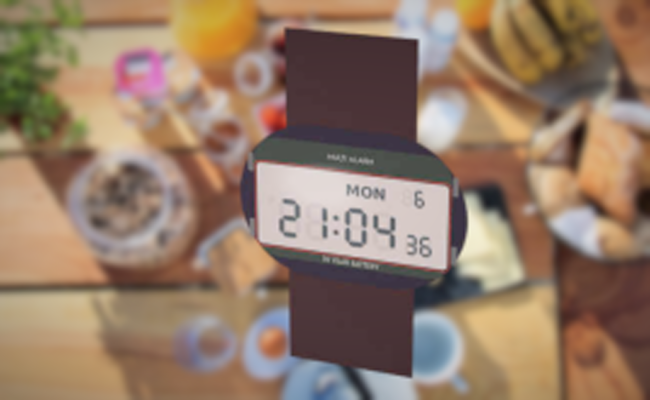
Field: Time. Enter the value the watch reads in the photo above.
21:04:36
